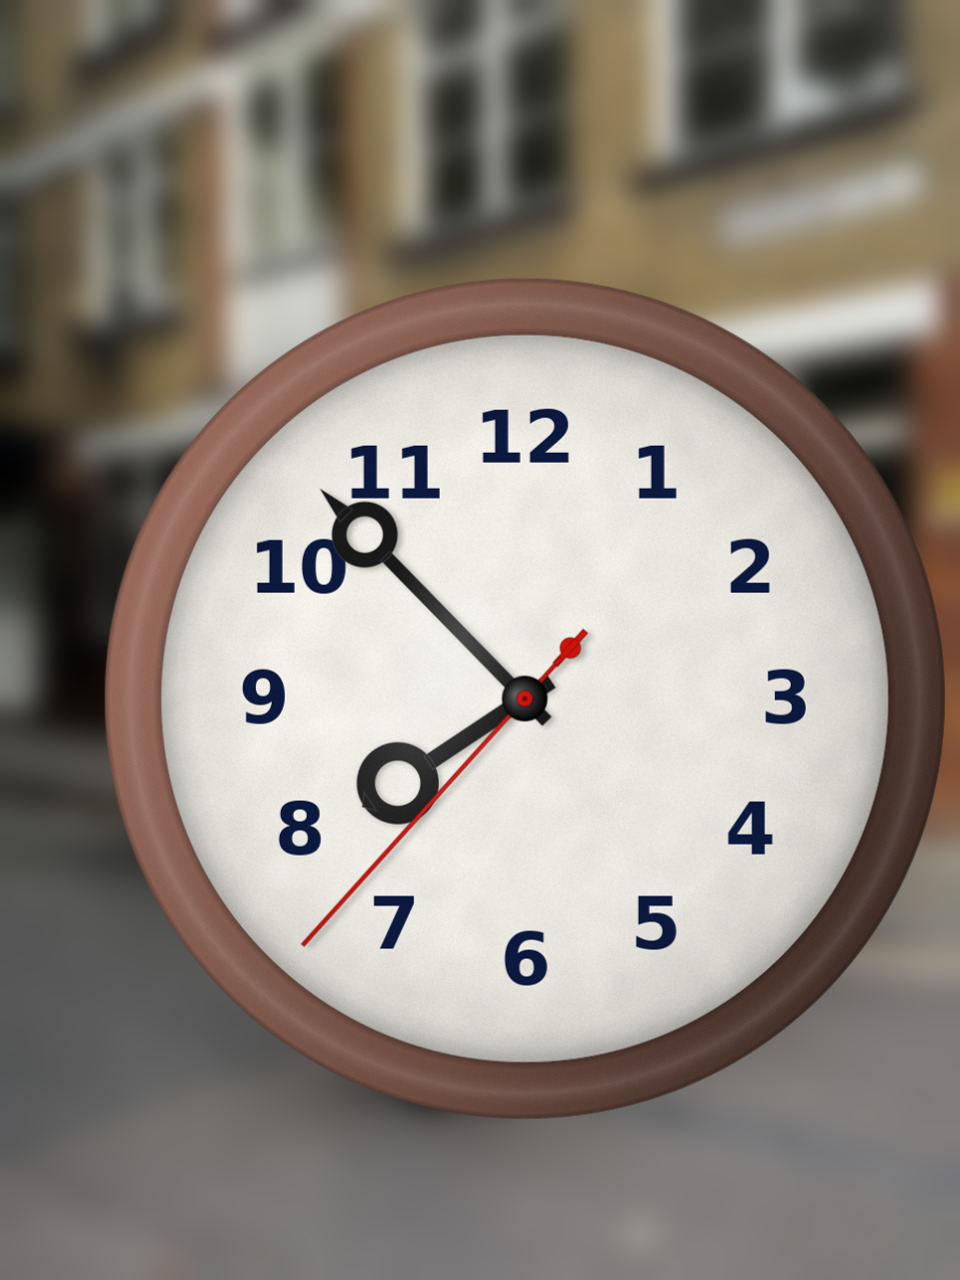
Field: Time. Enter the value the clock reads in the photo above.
7:52:37
